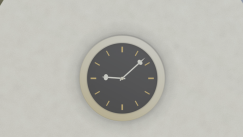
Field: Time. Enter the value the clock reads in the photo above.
9:08
